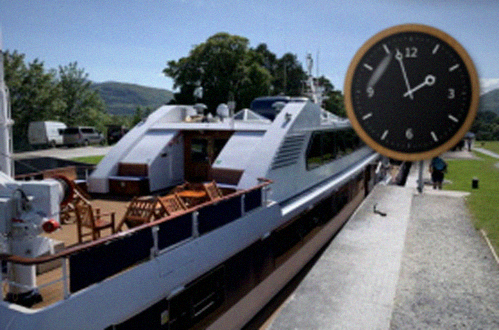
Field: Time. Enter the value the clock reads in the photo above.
1:57
